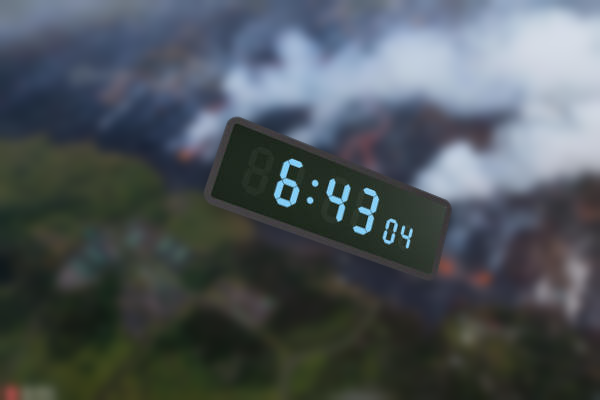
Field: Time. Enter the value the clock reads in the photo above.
6:43:04
